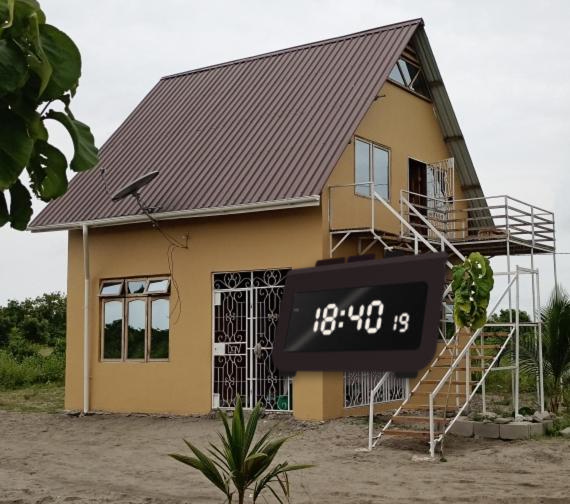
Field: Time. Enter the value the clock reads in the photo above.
18:40:19
